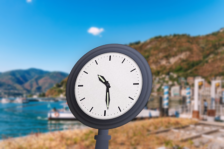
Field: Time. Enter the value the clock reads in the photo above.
10:29
